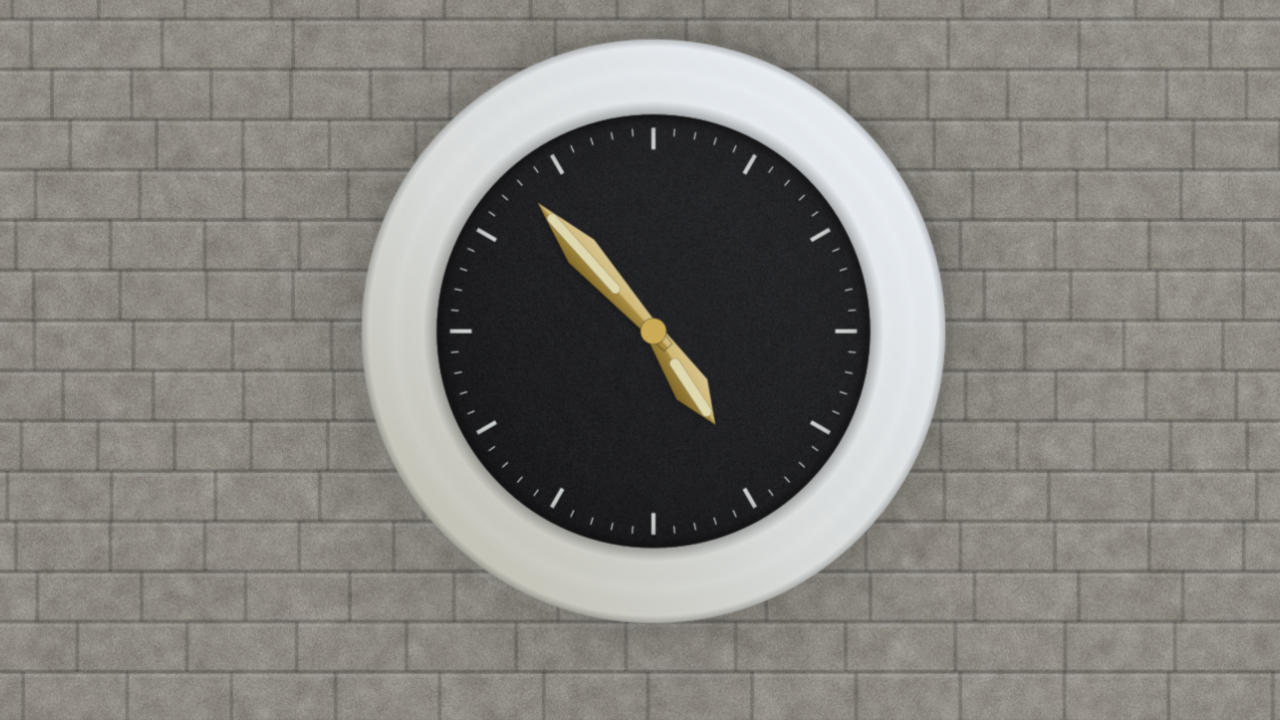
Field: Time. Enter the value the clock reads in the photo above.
4:53
